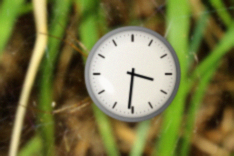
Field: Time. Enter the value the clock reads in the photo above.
3:31
